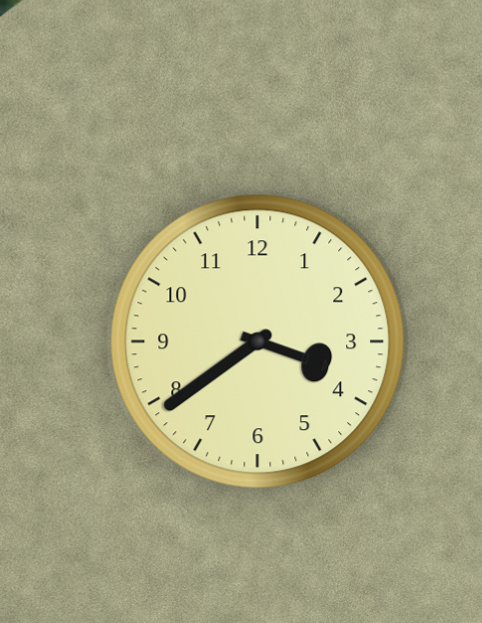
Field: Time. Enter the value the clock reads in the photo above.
3:39
